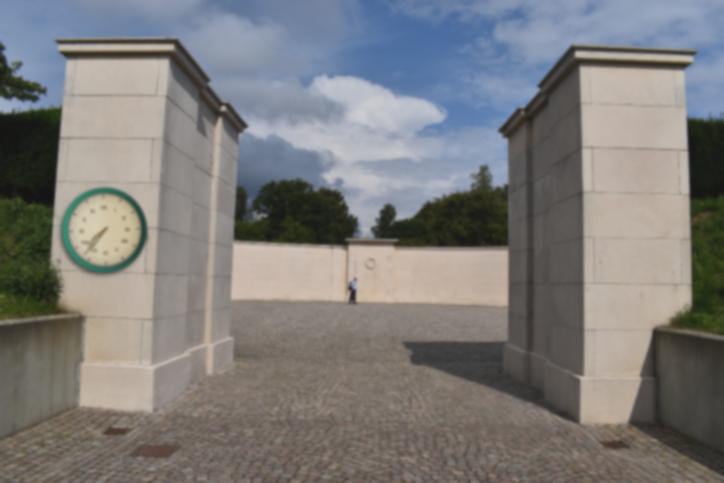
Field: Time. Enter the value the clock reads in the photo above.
7:37
